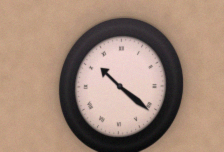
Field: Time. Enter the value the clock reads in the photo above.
10:21
